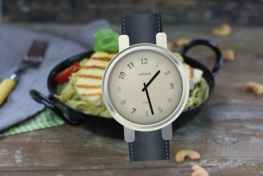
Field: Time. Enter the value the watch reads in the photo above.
1:28
